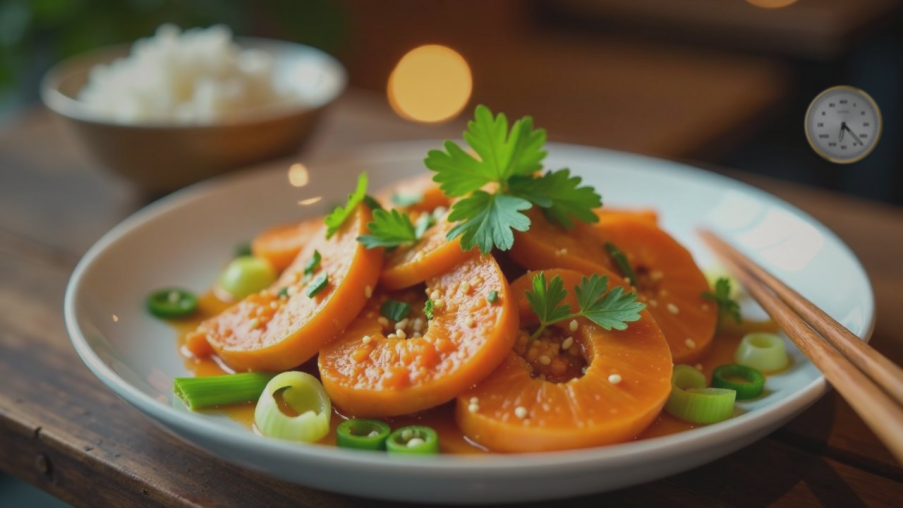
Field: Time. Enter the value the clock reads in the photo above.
6:23
